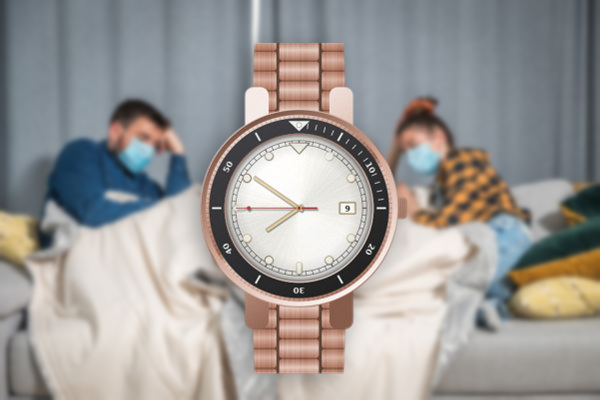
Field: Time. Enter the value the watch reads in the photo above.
7:50:45
